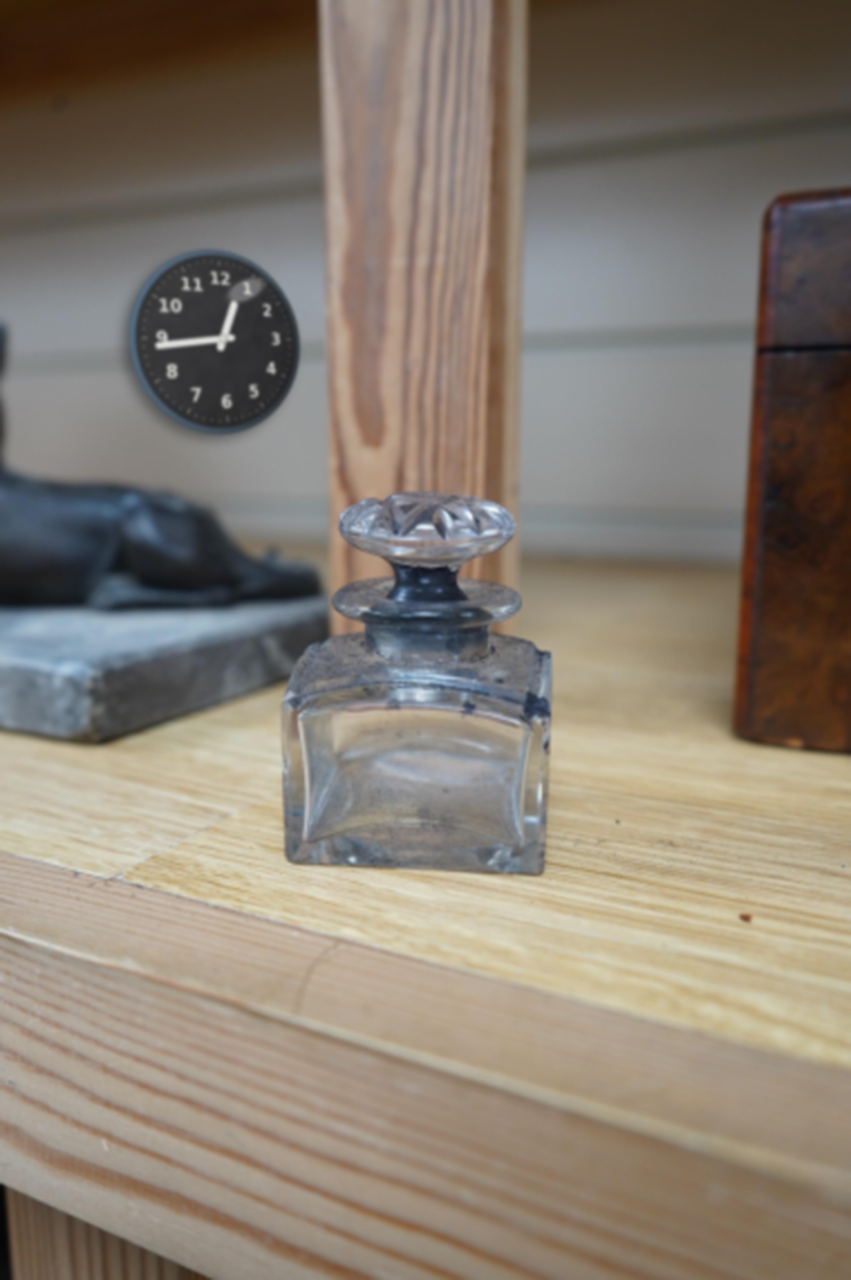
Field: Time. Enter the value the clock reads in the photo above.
12:44
